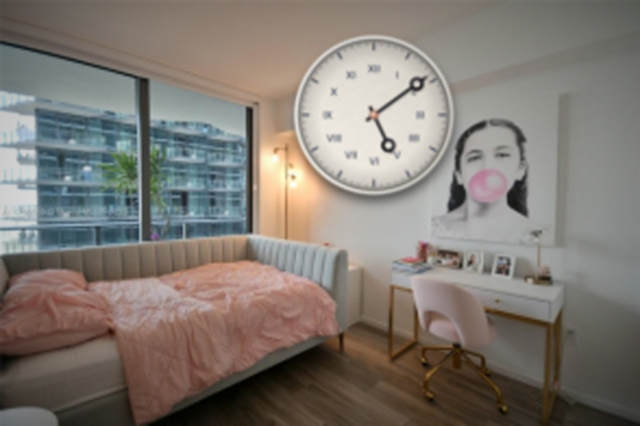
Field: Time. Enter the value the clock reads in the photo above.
5:09
